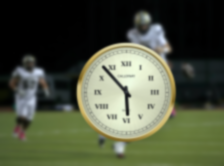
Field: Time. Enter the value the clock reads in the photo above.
5:53
